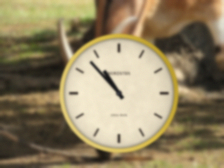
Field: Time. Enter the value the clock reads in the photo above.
10:53
